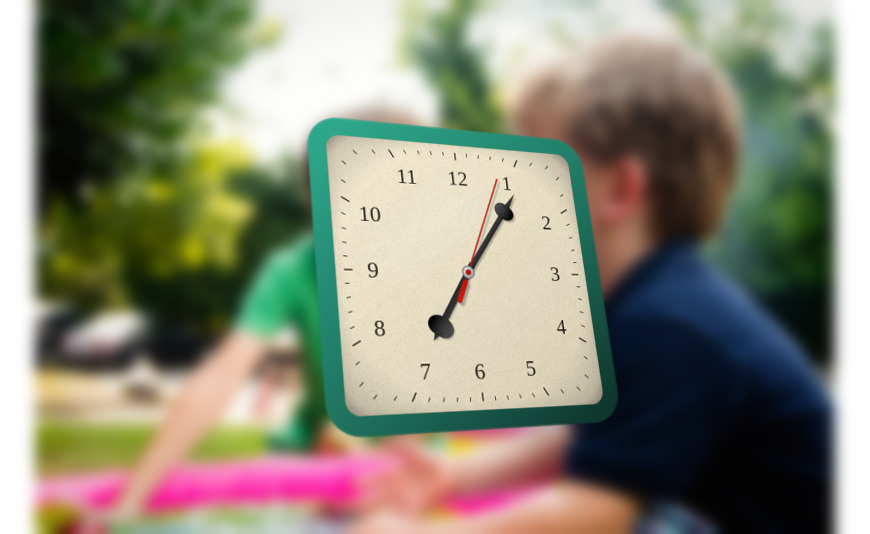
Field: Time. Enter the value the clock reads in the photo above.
7:06:04
